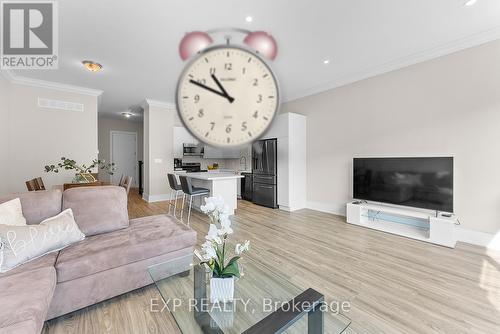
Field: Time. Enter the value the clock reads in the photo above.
10:49
